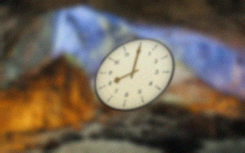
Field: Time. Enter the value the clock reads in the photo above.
8:00
